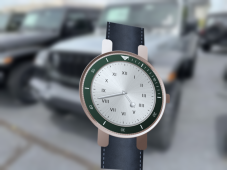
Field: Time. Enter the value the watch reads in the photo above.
4:42
